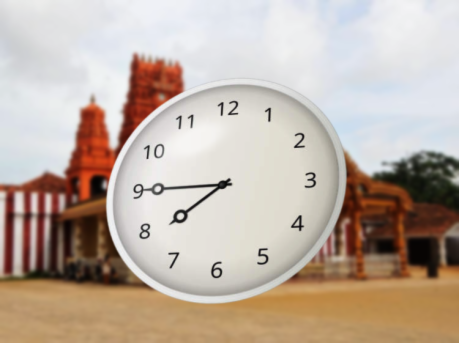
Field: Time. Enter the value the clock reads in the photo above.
7:45
